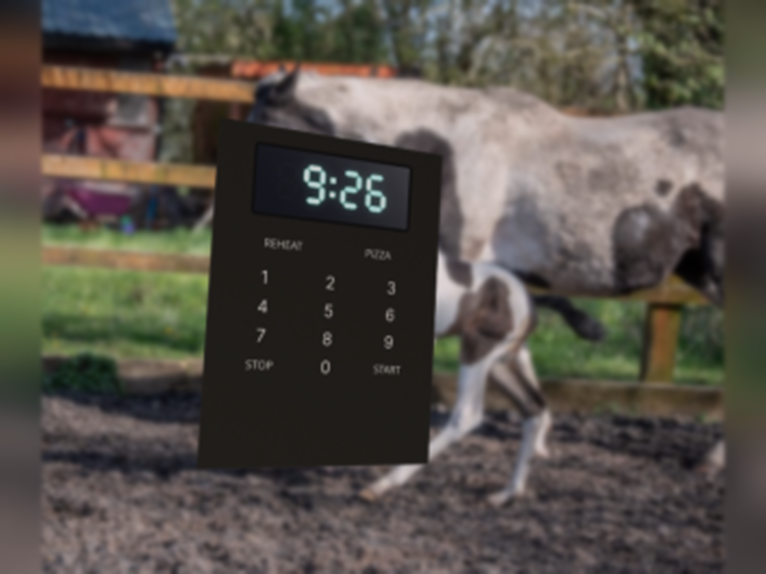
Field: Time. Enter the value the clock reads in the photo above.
9:26
